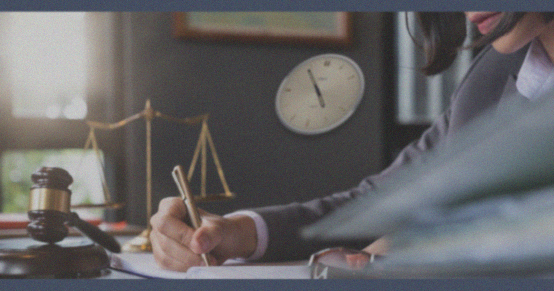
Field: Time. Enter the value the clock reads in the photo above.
4:54
